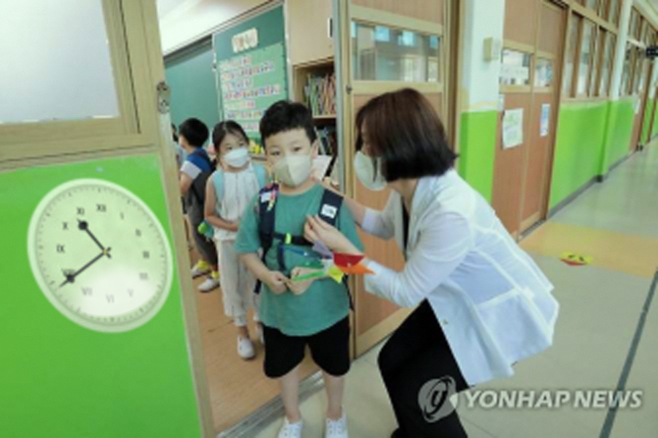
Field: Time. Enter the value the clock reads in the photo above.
10:39
